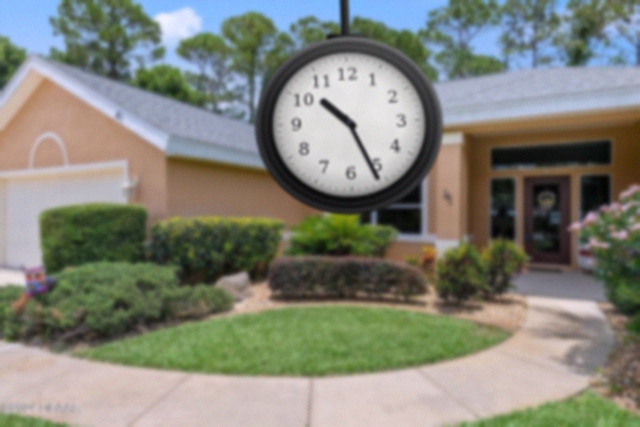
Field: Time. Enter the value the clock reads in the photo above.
10:26
